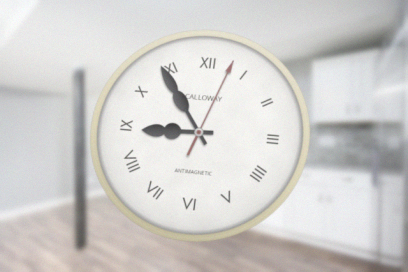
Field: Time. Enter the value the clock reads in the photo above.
8:54:03
